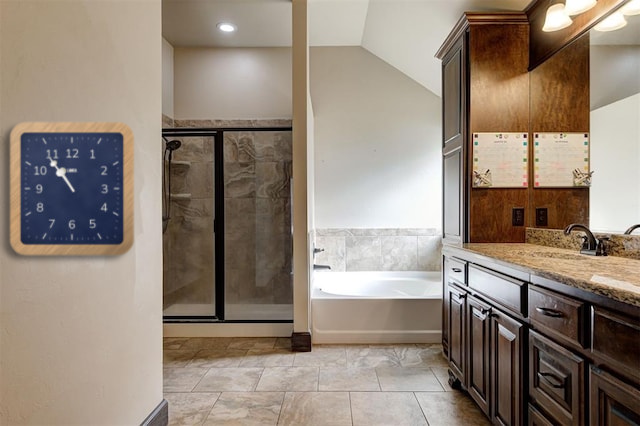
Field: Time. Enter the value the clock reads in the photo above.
10:54
